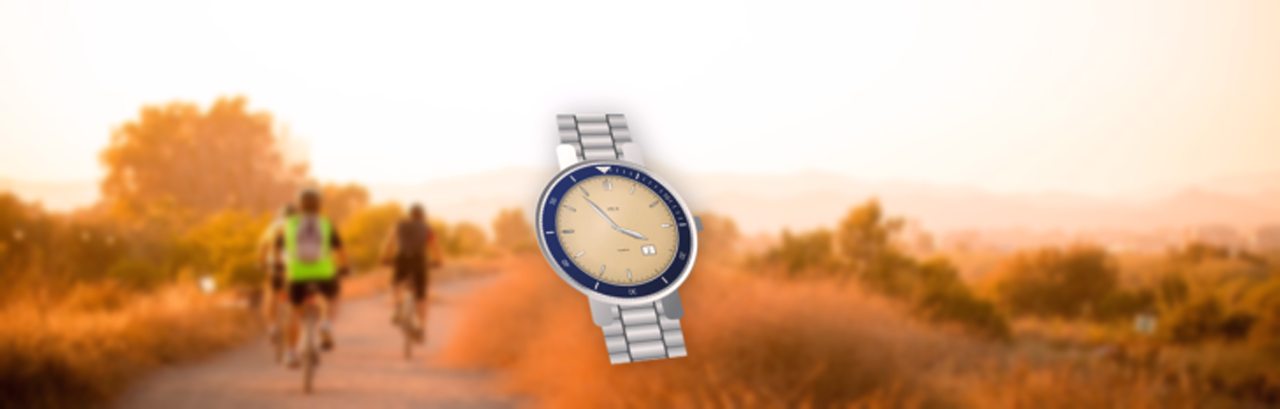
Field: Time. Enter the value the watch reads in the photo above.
3:54
